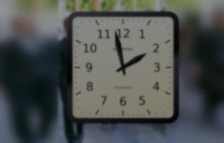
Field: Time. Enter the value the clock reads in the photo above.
1:58
